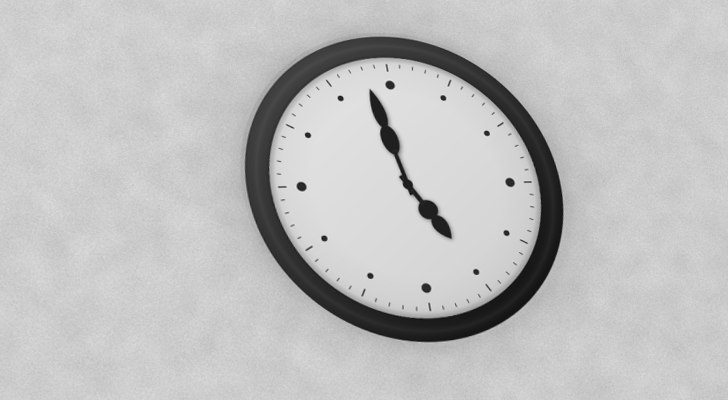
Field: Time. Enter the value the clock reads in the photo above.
4:58
